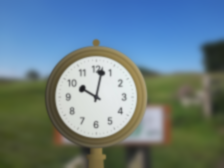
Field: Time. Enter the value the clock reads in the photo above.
10:02
